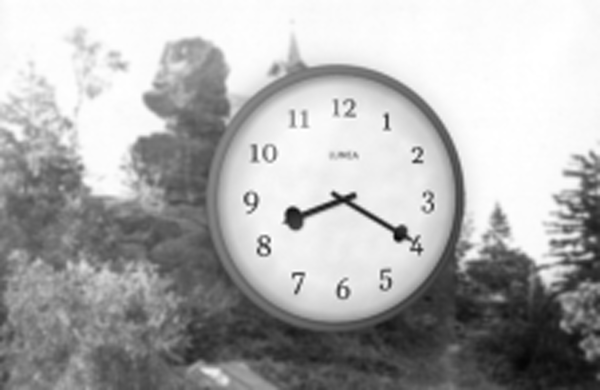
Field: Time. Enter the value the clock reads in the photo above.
8:20
